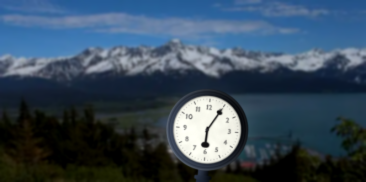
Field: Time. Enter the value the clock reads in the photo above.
6:05
